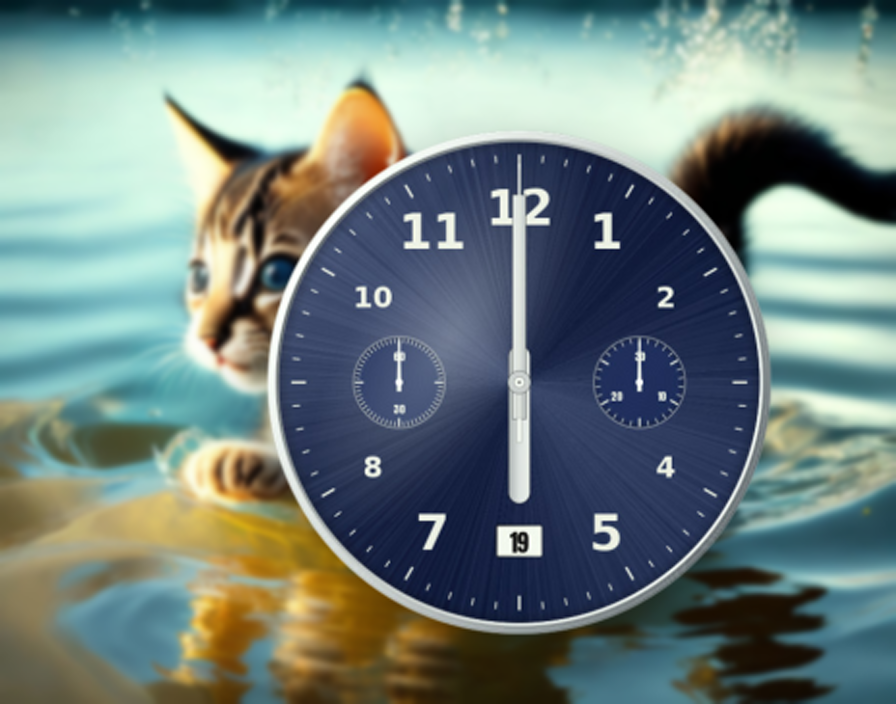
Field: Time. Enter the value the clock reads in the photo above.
6:00
